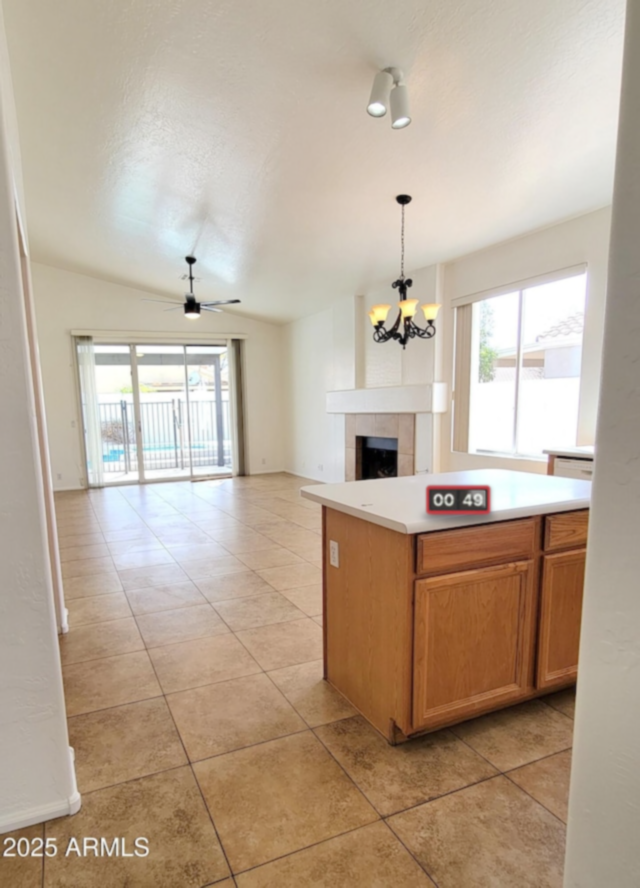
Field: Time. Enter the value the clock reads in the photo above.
0:49
